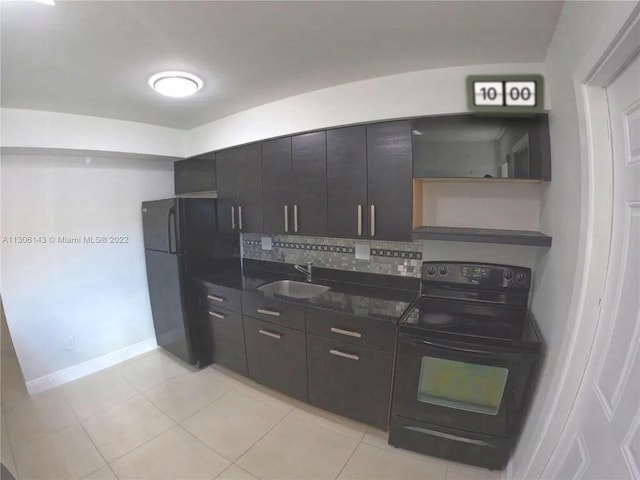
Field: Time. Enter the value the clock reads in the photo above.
10:00
